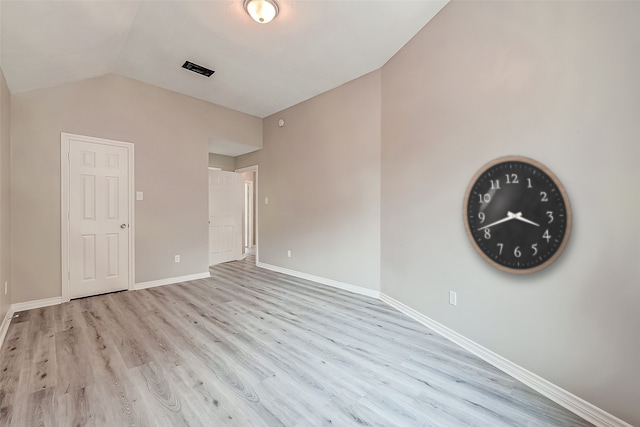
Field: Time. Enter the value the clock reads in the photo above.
3:42
